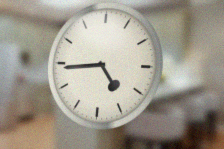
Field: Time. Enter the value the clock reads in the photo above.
4:44
